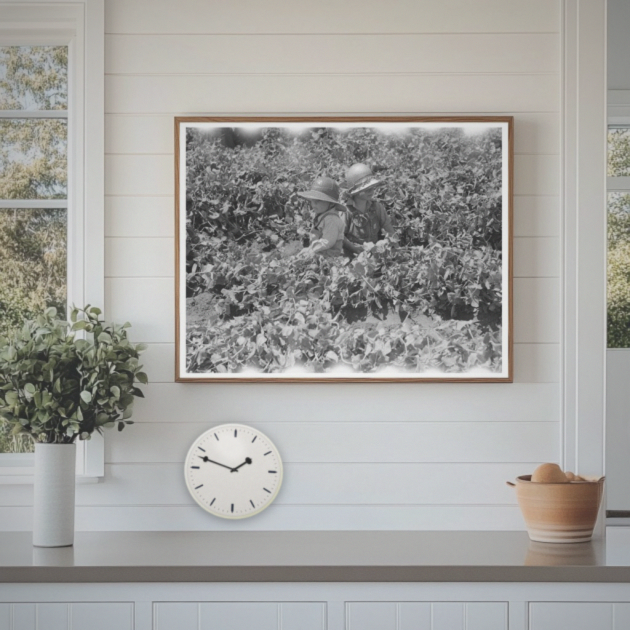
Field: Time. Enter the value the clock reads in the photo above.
1:48
